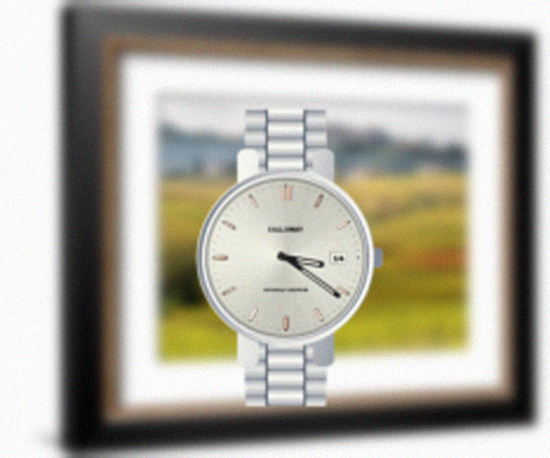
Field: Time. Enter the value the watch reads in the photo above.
3:21
